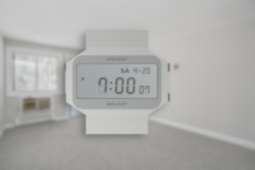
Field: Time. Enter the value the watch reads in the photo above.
7:00
